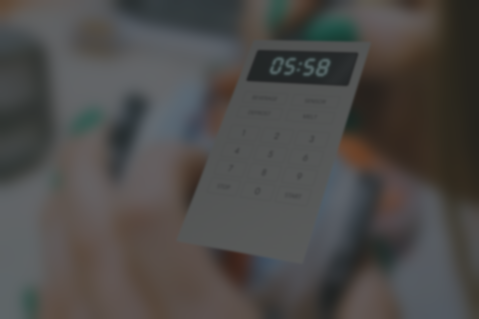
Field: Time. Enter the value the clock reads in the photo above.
5:58
